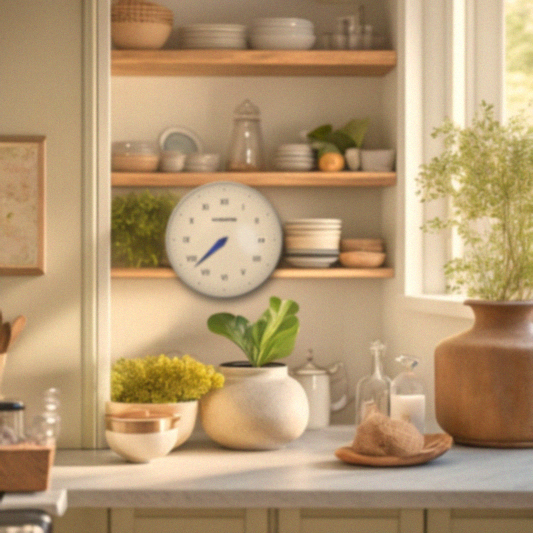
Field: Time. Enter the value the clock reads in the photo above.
7:38
